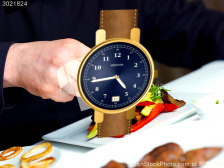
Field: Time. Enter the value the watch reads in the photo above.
4:44
